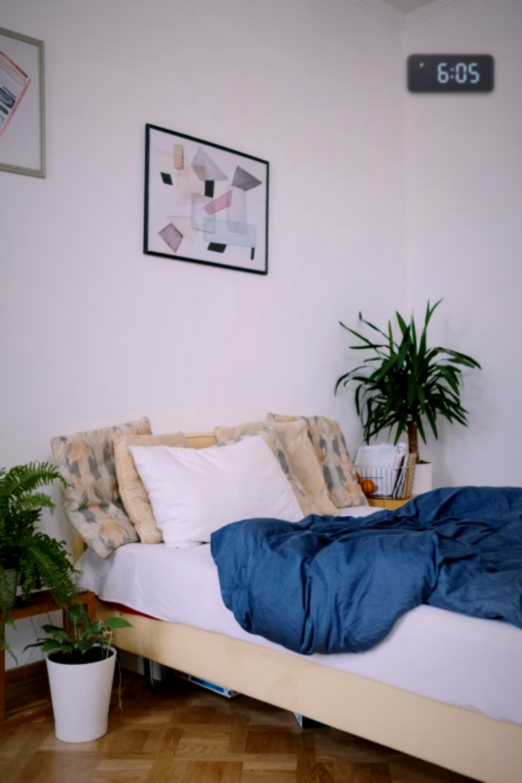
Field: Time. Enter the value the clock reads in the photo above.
6:05
